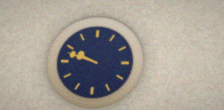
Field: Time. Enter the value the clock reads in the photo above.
9:48
